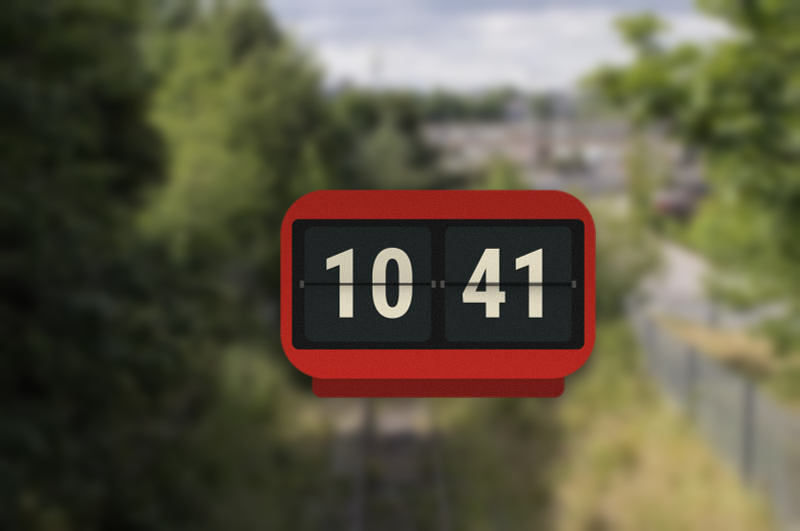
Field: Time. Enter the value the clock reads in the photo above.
10:41
